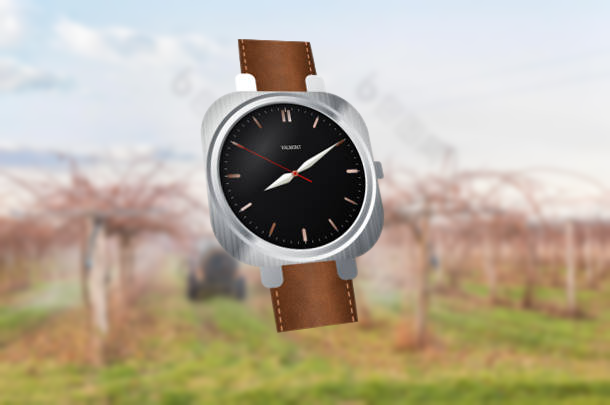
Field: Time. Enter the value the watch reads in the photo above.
8:09:50
